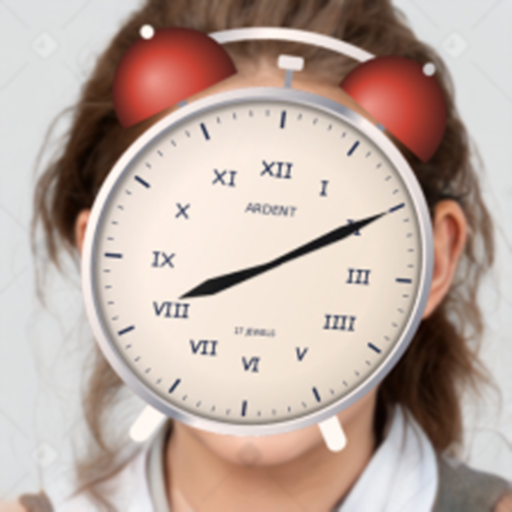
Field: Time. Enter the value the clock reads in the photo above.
8:10
